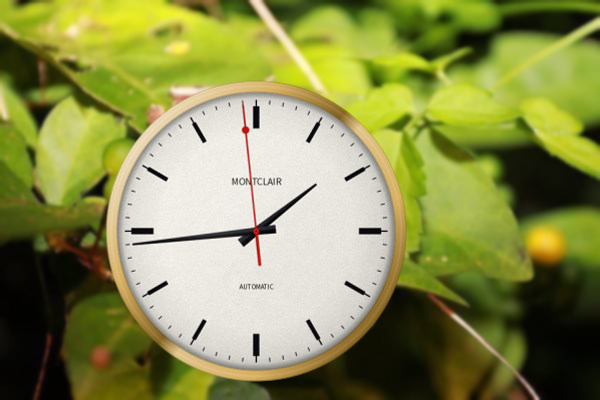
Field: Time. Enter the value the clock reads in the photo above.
1:43:59
